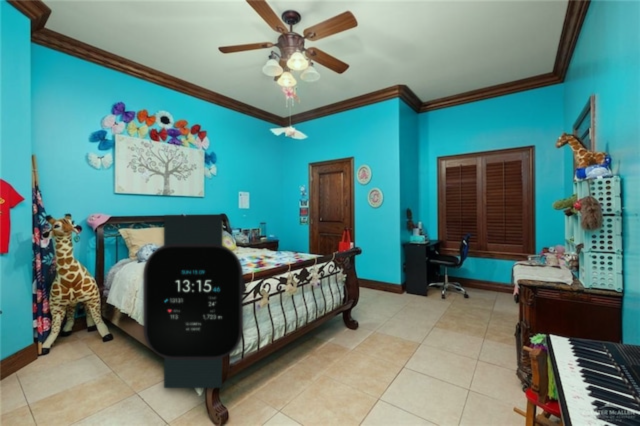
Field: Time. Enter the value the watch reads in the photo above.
13:15
